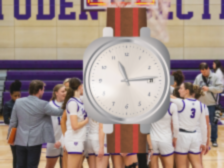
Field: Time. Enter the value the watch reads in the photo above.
11:14
